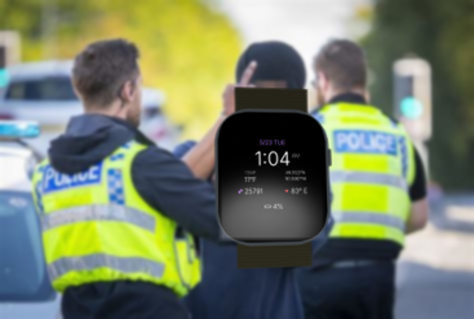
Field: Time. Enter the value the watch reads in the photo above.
1:04
